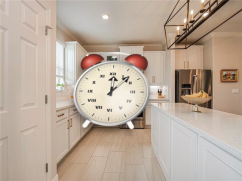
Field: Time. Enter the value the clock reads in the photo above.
12:07
